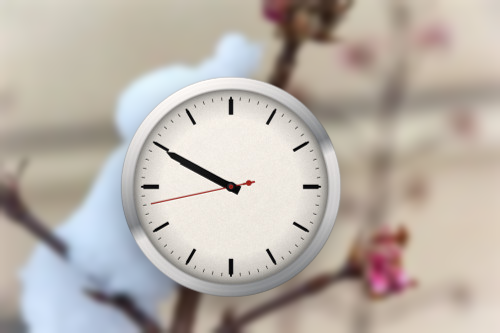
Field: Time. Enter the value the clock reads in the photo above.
9:49:43
